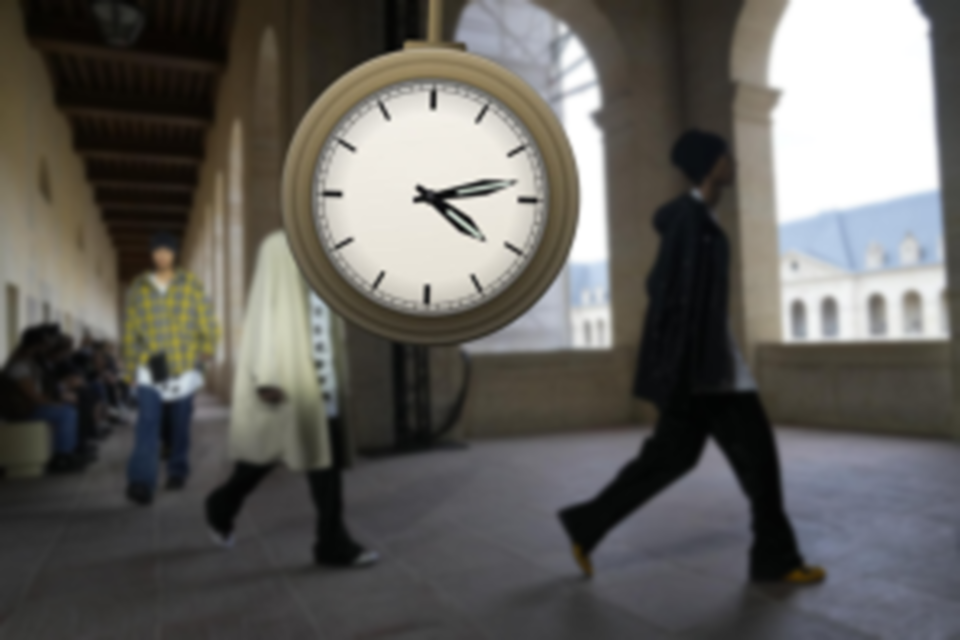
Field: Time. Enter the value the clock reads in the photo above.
4:13
